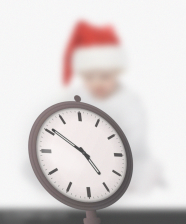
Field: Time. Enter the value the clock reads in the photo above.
4:51
